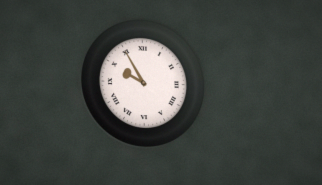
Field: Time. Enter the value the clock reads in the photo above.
9:55
